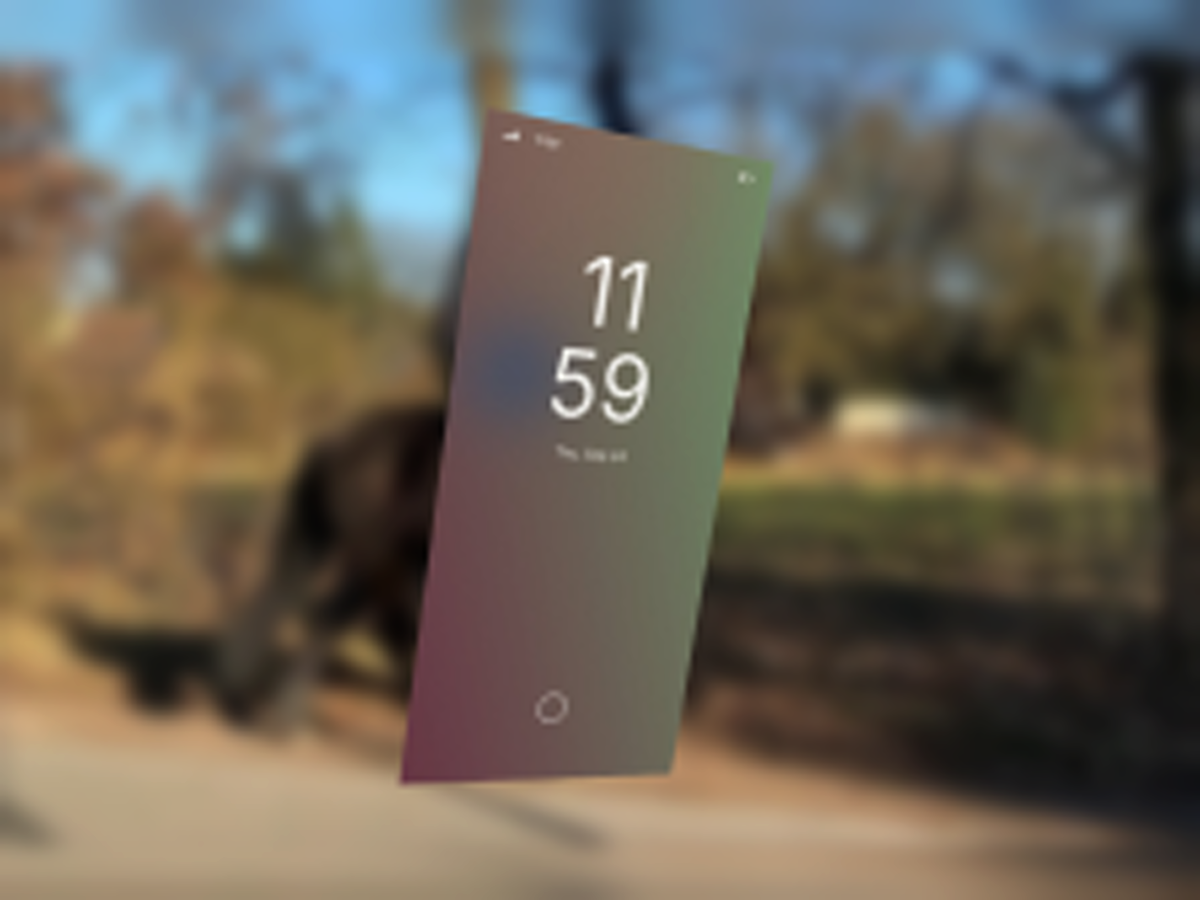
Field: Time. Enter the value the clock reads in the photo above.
11:59
